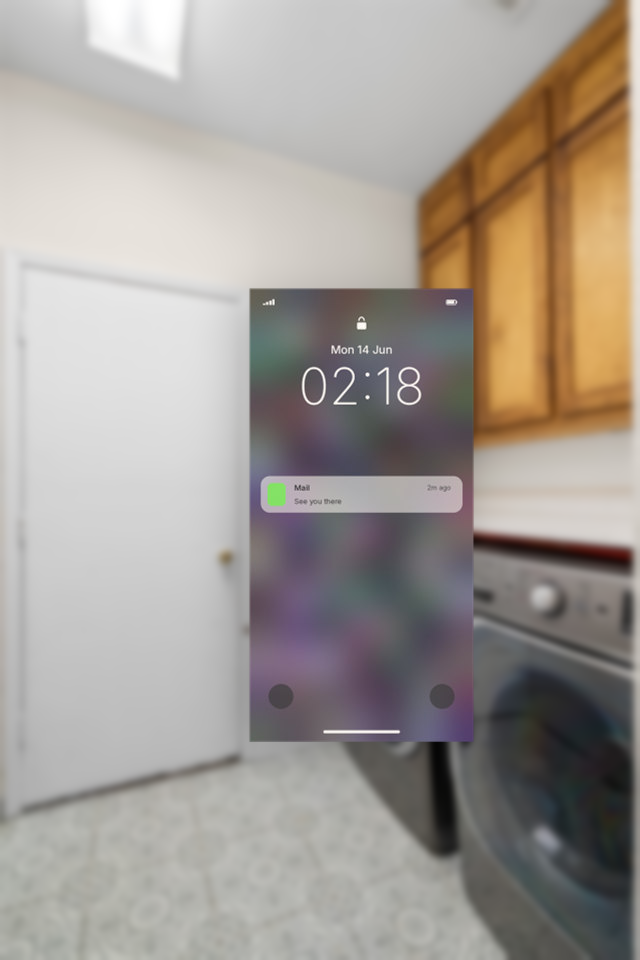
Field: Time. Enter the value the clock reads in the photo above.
2:18
